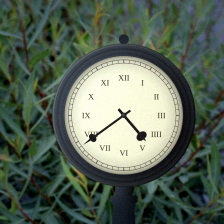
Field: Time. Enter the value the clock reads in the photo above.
4:39
